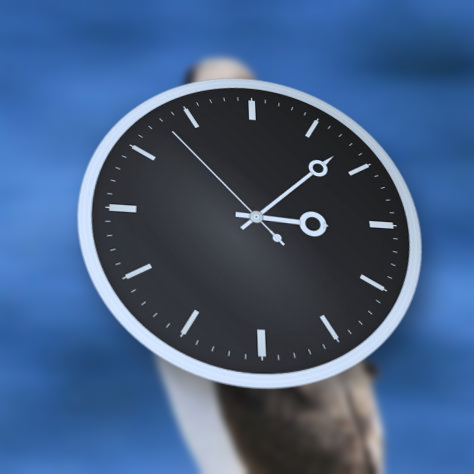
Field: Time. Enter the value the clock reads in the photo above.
3:07:53
